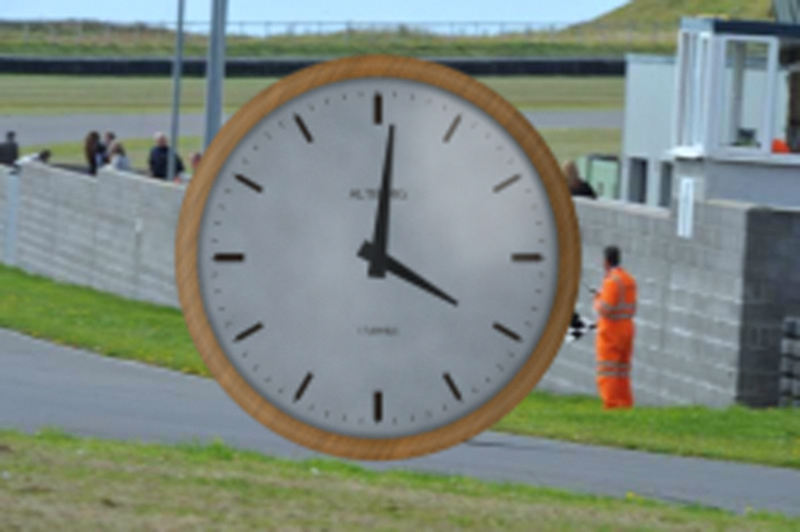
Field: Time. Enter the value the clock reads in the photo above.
4:01
